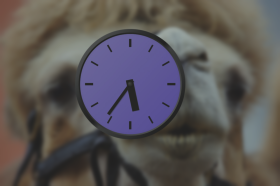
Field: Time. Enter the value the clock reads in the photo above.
5:36
